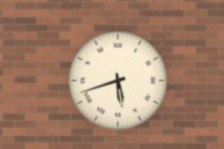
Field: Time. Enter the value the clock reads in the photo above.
5:42
